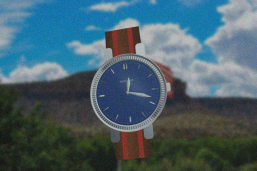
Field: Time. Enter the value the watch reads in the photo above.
12:18
